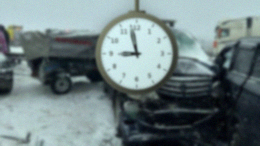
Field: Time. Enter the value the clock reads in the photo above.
8:58
